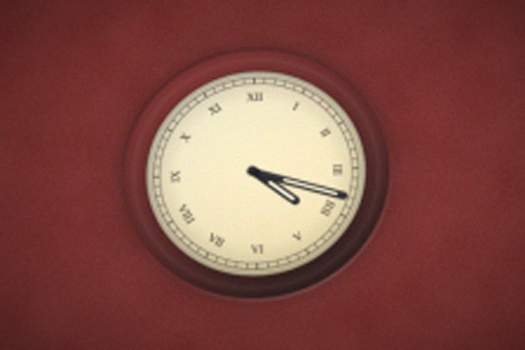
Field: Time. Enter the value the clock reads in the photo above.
4:18
